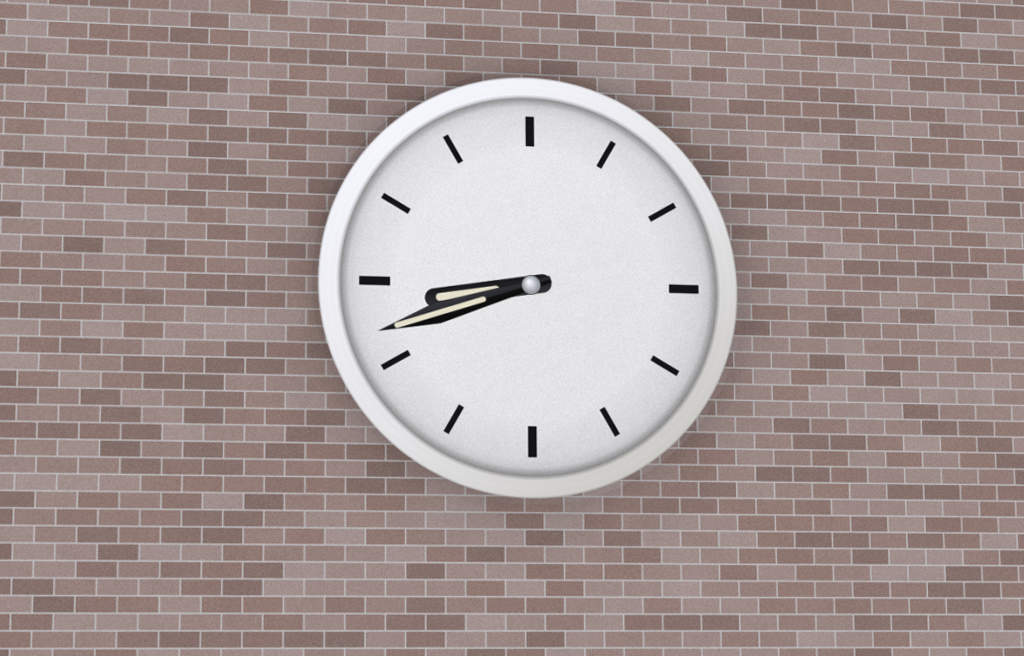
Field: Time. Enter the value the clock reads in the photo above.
8:42
